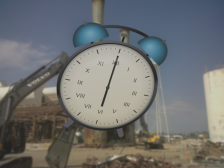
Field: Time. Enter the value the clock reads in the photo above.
6:00
